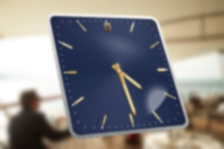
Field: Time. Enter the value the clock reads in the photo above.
4:29
